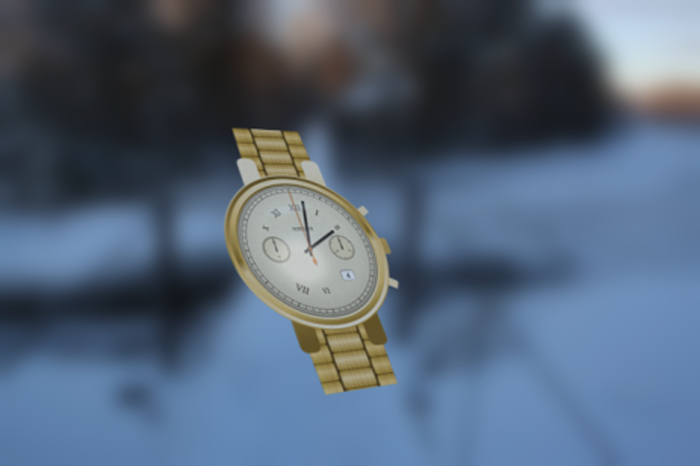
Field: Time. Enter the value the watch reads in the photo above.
2:02
